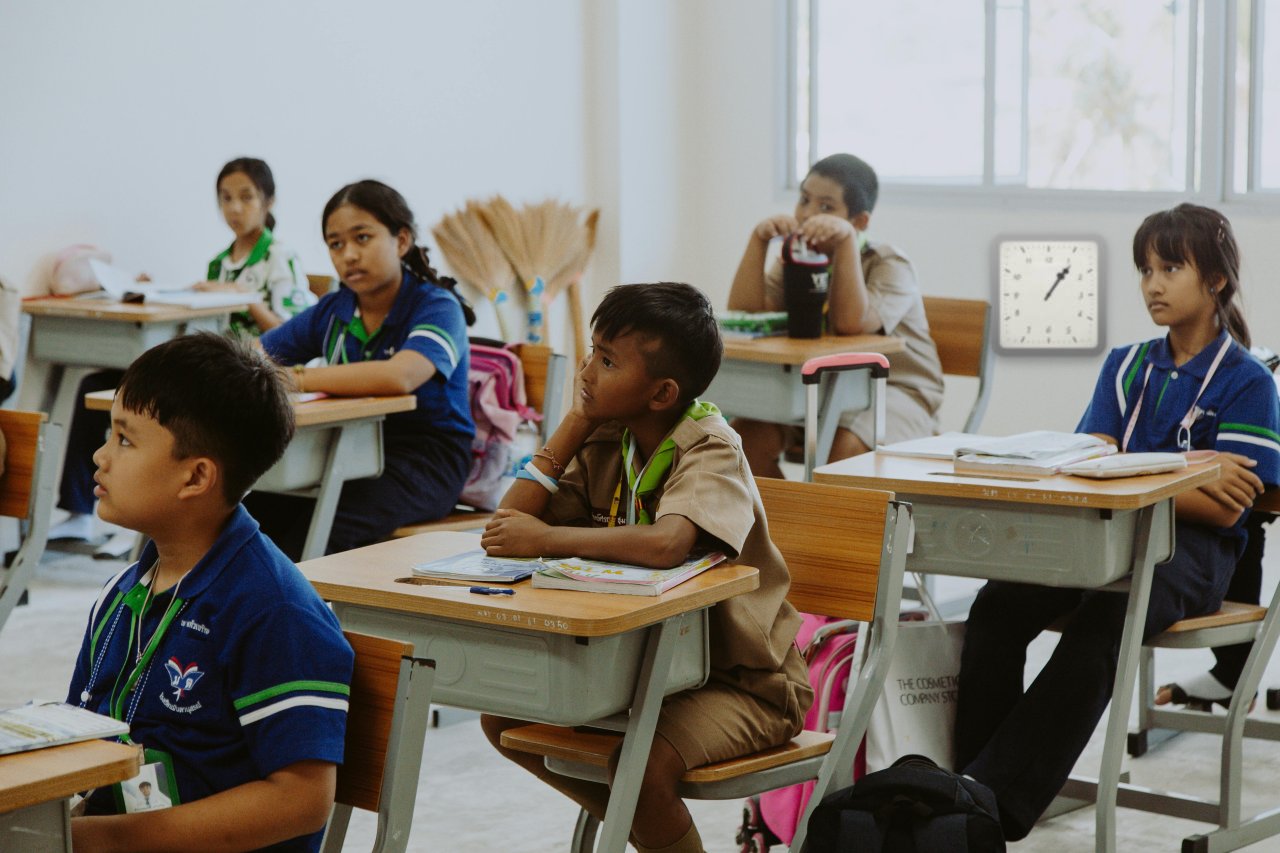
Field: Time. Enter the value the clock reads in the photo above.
1:06
